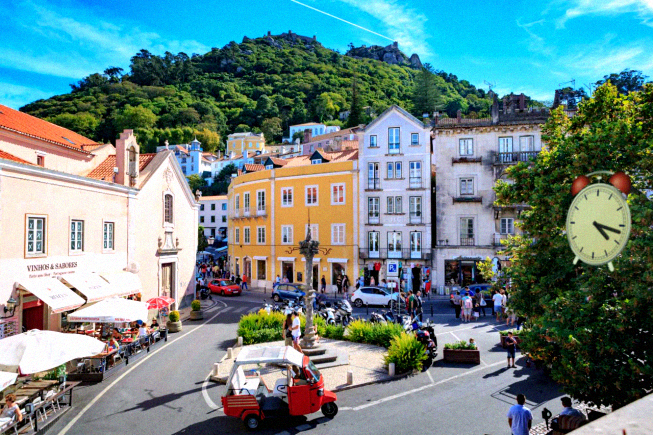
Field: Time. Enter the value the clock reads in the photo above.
4:17
